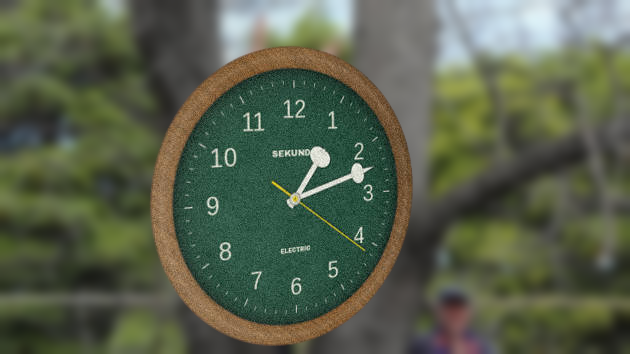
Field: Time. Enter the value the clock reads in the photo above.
1:12:21
